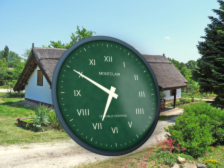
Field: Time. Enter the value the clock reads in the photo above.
6:50
